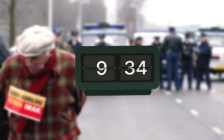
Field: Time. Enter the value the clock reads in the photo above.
9:34
